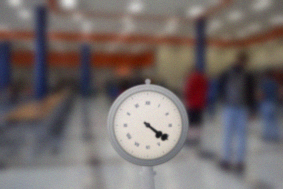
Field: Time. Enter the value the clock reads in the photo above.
4:21
